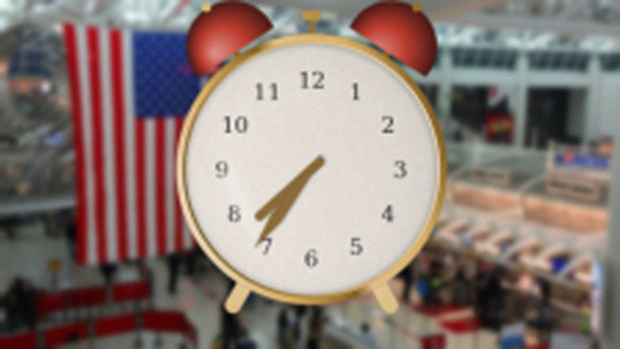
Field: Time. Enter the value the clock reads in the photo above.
7:36
